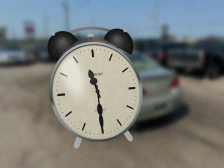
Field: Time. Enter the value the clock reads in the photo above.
11:30
